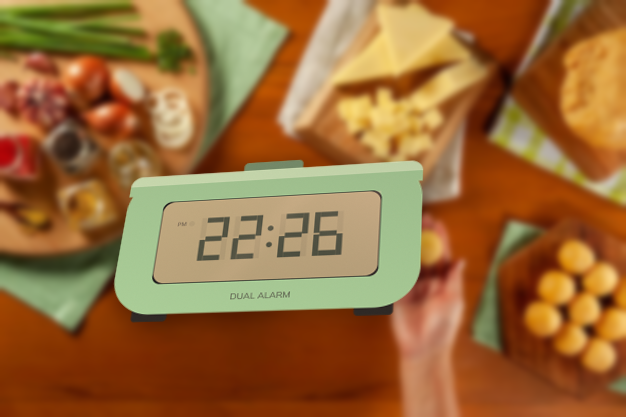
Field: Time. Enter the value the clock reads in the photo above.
22:26
